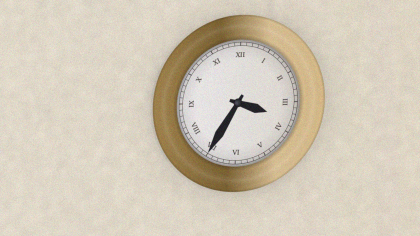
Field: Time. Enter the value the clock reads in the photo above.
3:35
